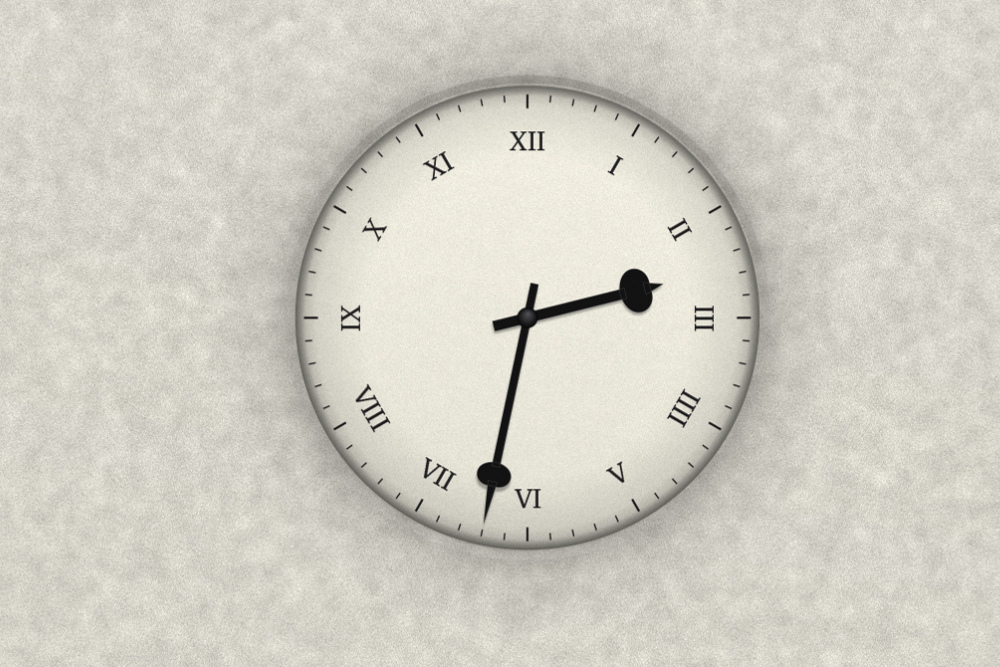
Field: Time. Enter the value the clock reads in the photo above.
2:32
